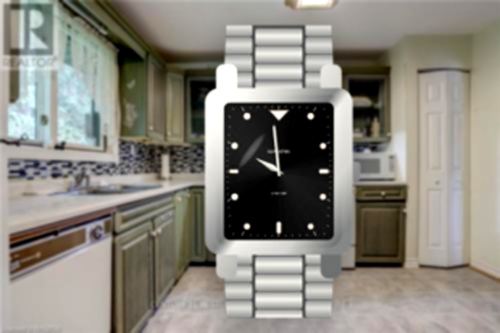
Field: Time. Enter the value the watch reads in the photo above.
9:59
